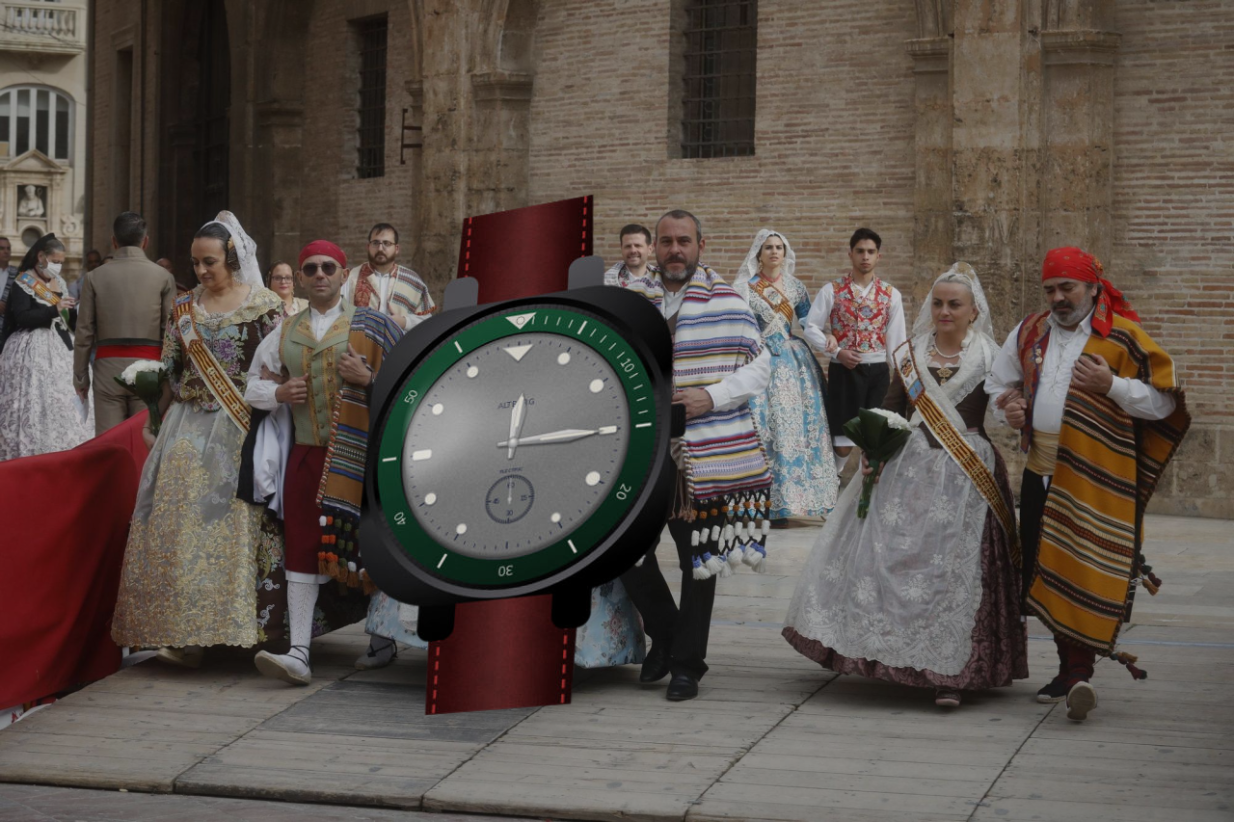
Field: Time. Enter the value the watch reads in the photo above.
12:15
